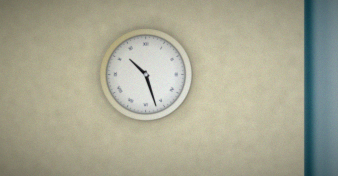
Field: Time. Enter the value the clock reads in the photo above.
10:27
